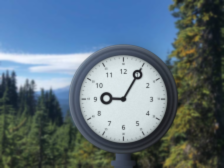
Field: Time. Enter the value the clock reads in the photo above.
9:05
